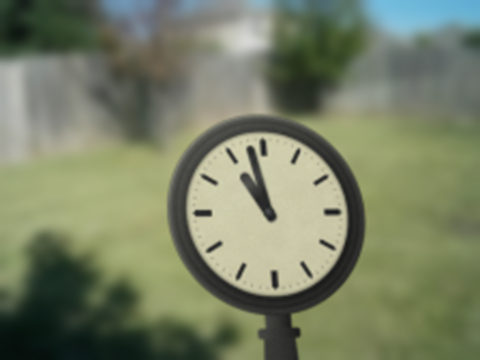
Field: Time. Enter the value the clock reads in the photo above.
10:58
